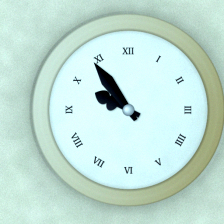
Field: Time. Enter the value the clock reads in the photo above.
9:54
